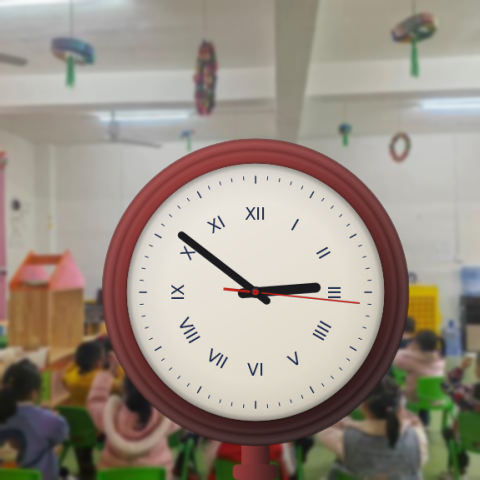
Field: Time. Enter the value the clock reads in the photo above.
2:51:16
